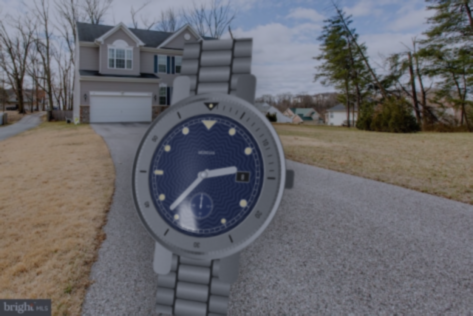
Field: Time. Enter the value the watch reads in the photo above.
2:37
